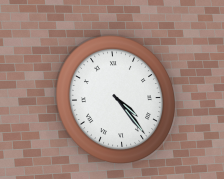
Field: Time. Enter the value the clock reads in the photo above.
4:24
